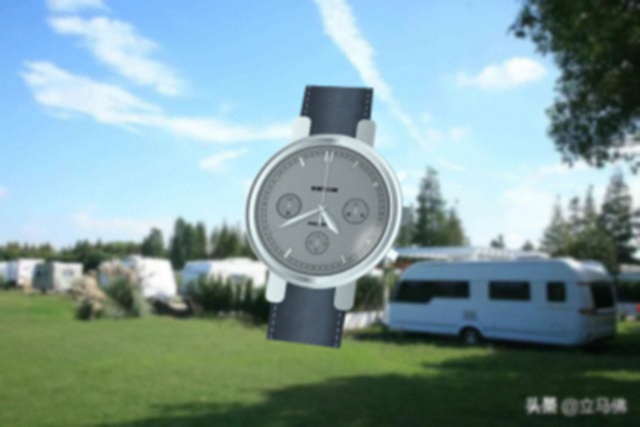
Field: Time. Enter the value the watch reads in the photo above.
4:40
